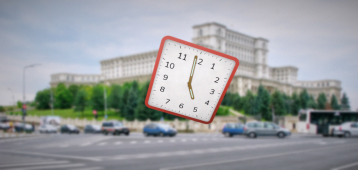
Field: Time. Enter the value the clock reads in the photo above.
4:59
